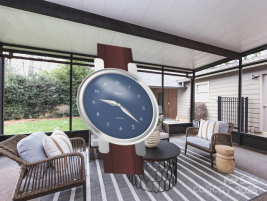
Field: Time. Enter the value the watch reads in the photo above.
9:22
